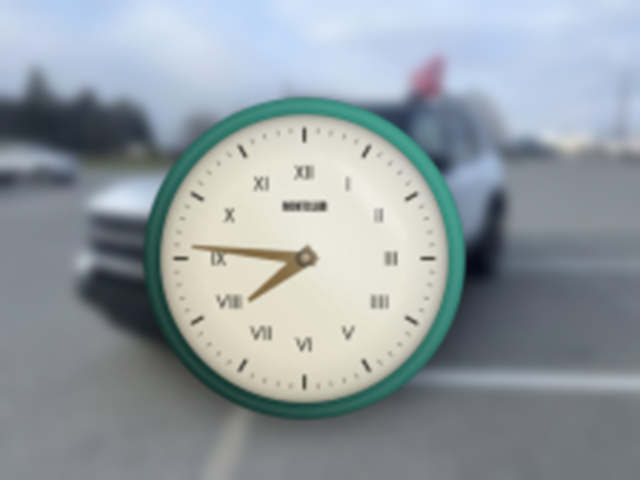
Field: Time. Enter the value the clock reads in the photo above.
7:46
